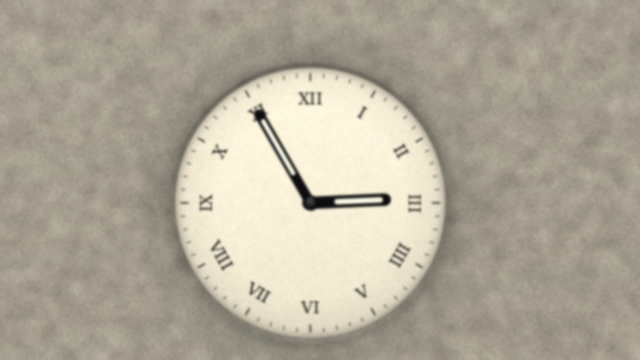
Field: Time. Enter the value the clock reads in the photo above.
2:55
